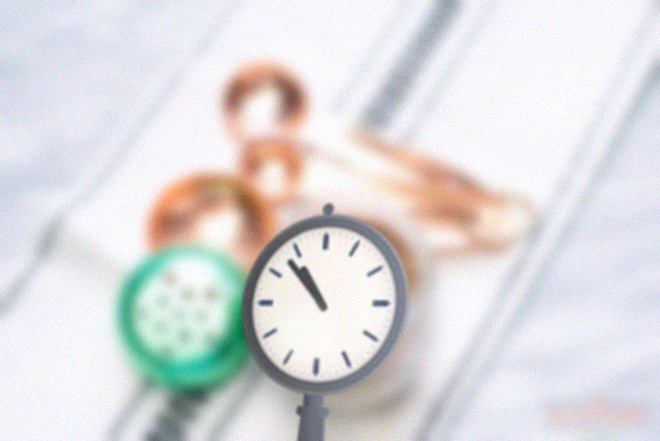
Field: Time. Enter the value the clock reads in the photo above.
10:53
